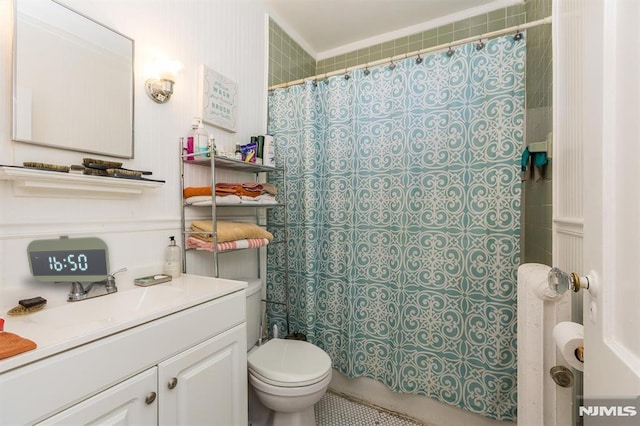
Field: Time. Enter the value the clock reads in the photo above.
16:50
